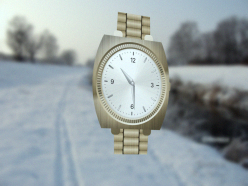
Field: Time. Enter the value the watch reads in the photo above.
10:29
